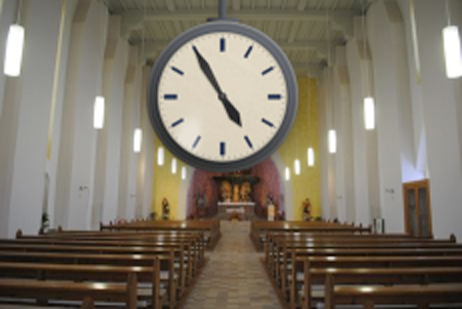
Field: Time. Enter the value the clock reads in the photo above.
4:55
